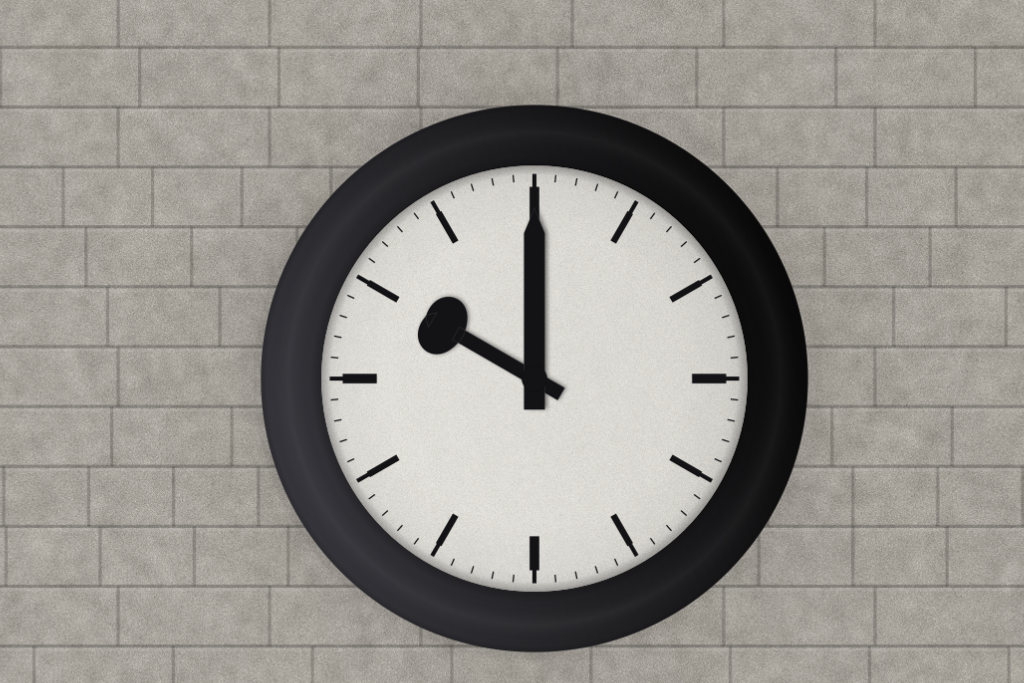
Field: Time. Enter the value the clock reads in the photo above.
10:00
